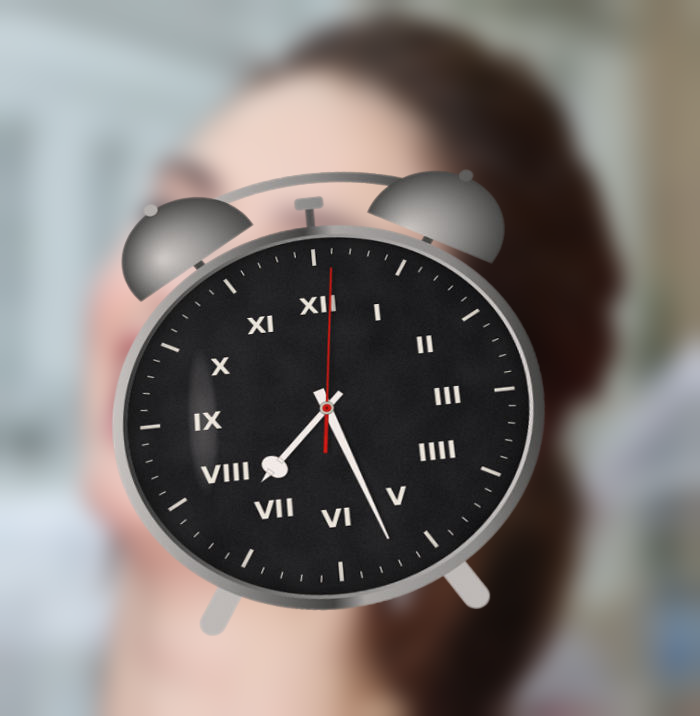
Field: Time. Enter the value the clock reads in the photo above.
7:27:01
